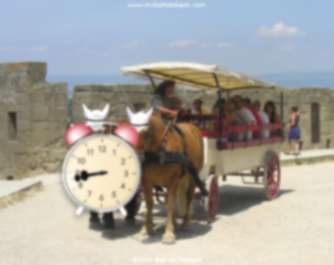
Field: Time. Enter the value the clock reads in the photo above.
8:43
